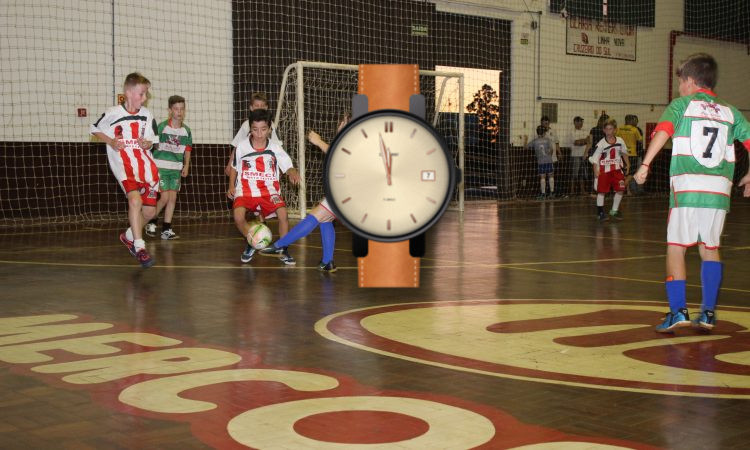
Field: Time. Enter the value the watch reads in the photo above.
11:58
